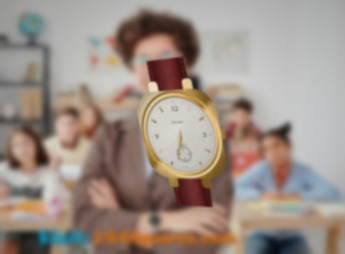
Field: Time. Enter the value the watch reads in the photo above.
6:33
